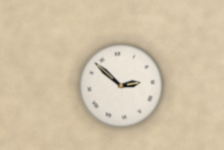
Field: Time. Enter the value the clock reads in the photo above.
2:53
